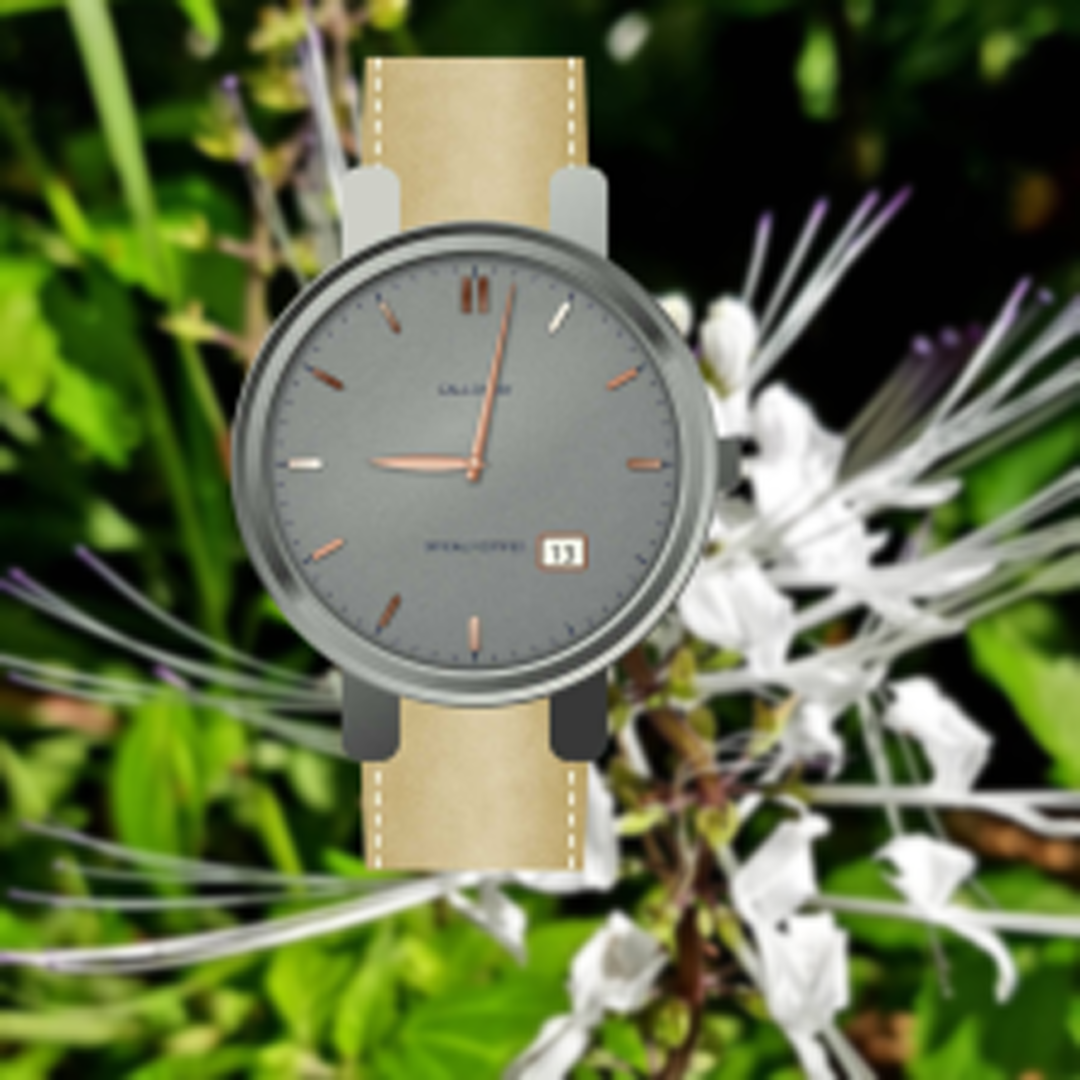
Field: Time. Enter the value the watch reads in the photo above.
9:02
